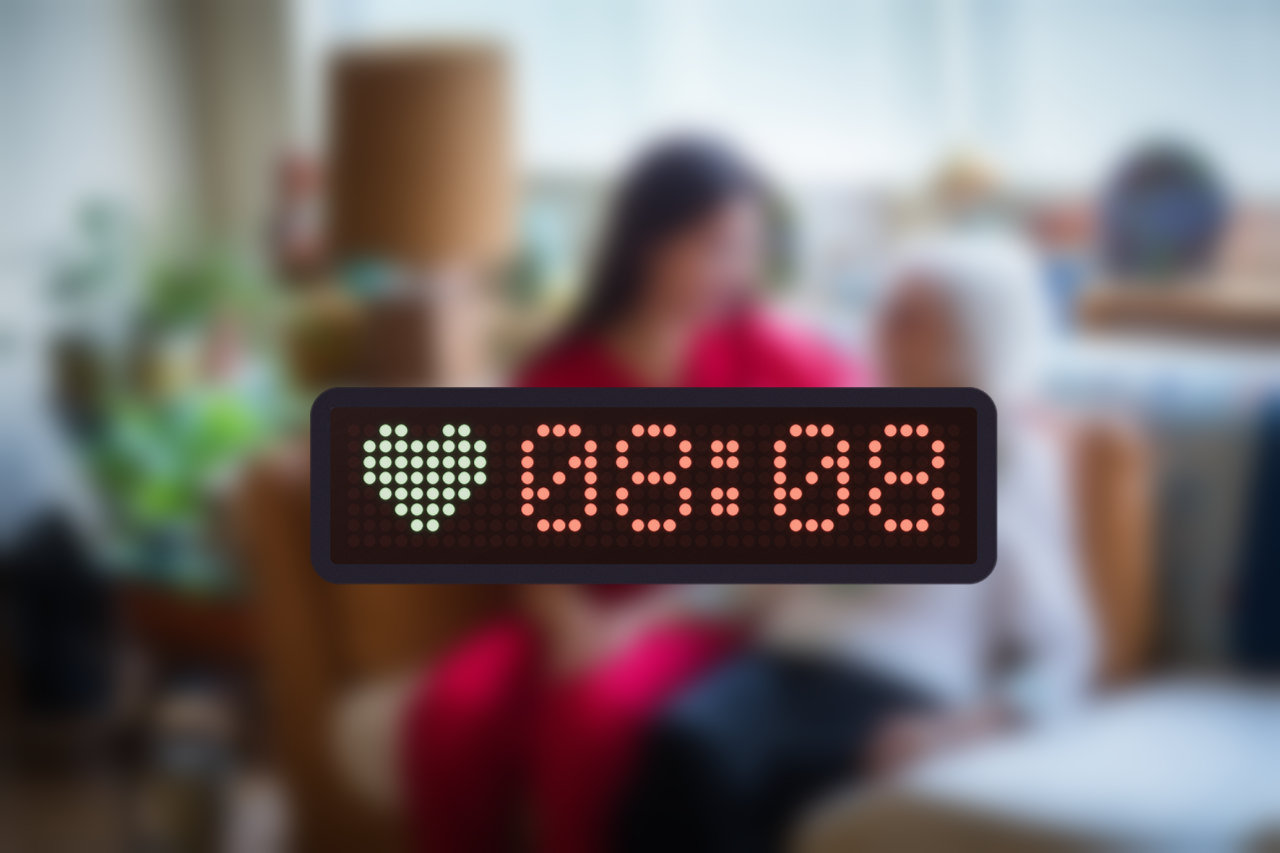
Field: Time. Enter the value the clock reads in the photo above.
8:08
